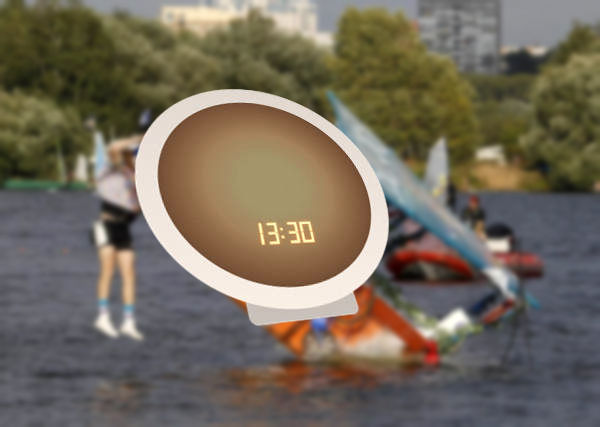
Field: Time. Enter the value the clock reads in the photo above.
13:30
